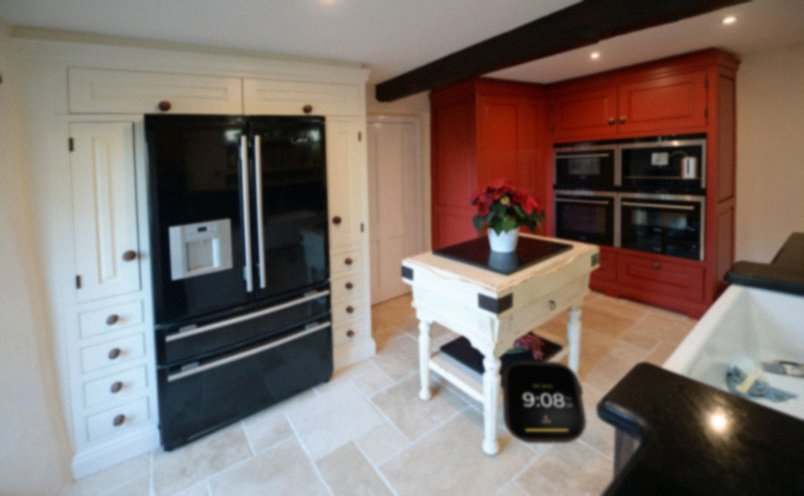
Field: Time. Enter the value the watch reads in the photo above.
9:08
